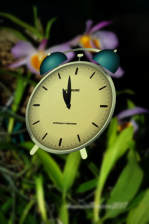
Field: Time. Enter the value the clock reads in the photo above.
10:58
